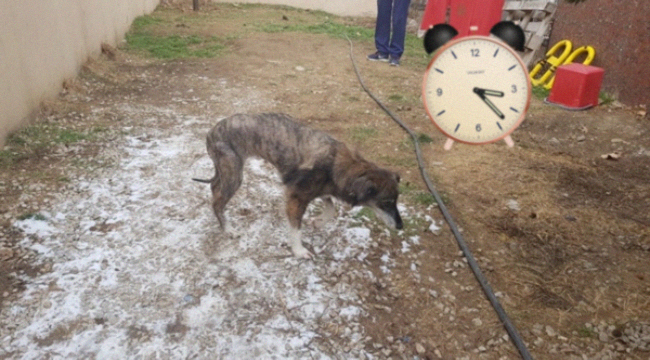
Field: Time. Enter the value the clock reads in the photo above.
3:23
